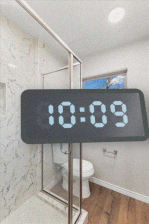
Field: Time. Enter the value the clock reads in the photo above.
10:09
